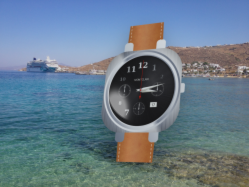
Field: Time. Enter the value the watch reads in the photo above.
3:13
